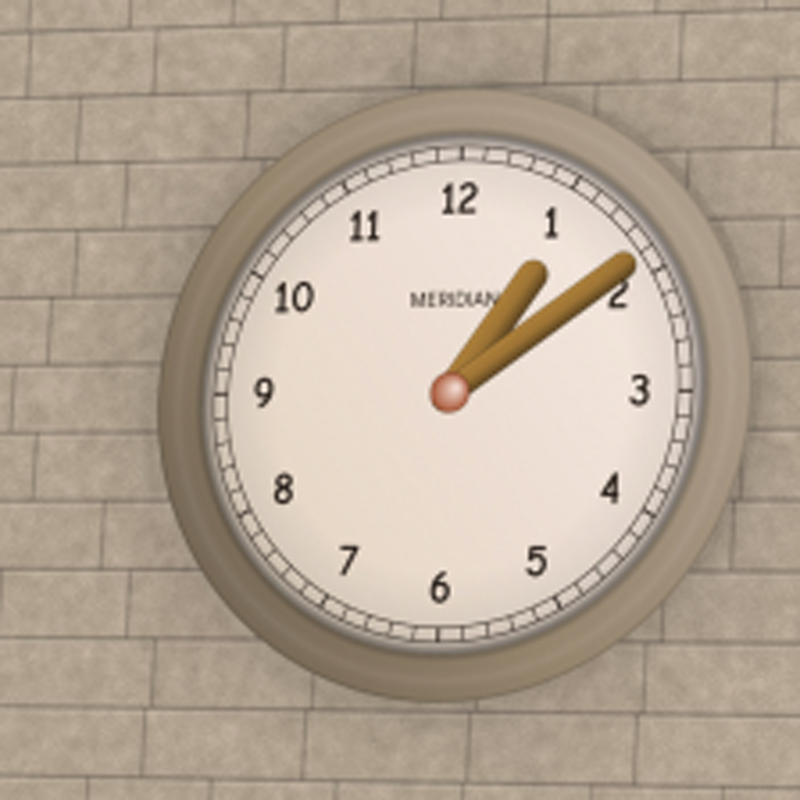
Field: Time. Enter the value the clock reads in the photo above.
1:09
